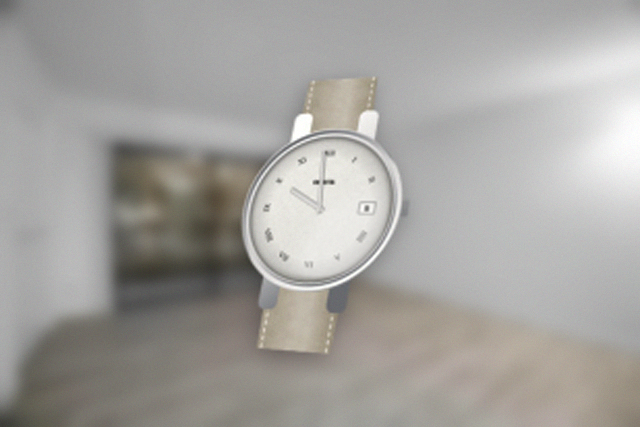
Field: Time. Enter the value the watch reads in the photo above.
9:59
